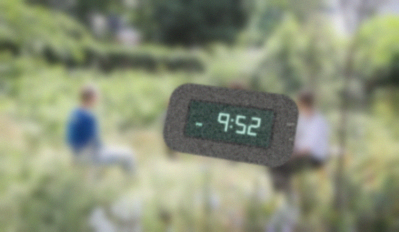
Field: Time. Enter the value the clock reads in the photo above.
9:52
